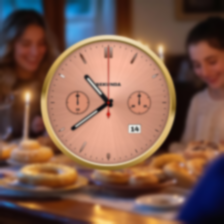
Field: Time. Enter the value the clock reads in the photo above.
10:39
